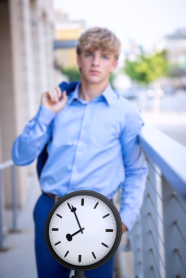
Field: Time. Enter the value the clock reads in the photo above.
7:56
